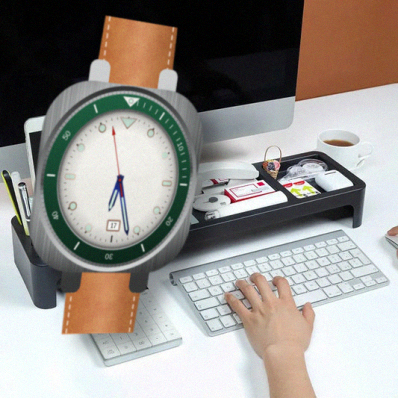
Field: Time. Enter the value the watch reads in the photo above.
6:26:57
